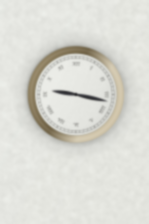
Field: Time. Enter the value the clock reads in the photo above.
9:17
